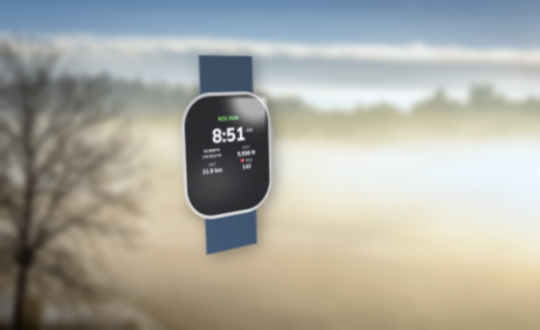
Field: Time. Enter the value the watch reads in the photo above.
8:51
